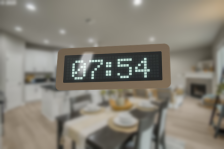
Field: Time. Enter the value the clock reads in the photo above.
7:54
